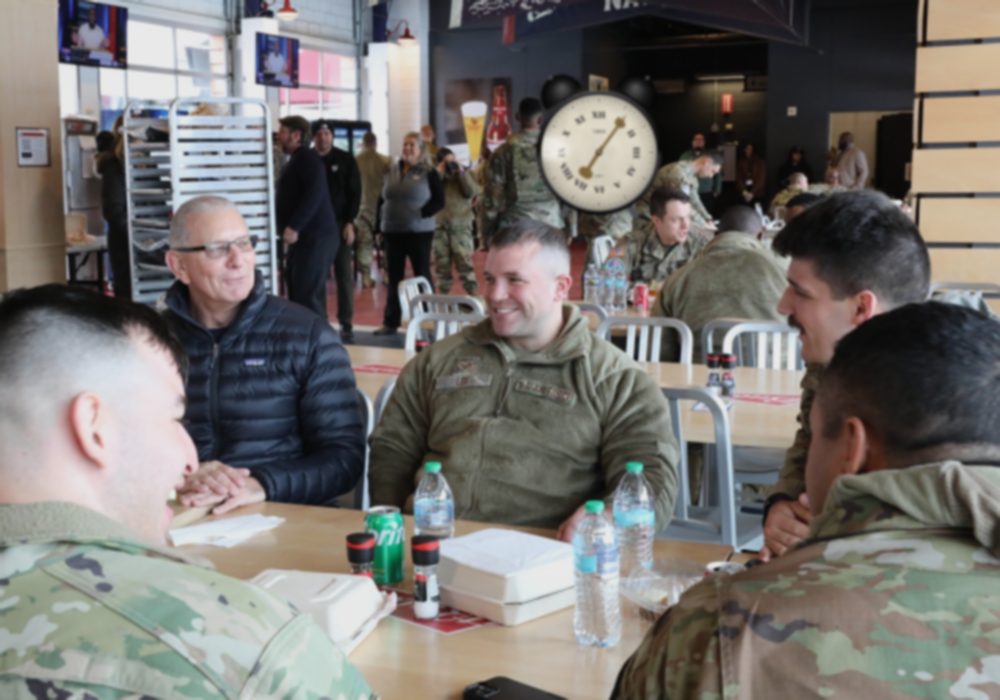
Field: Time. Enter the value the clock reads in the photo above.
7:06
